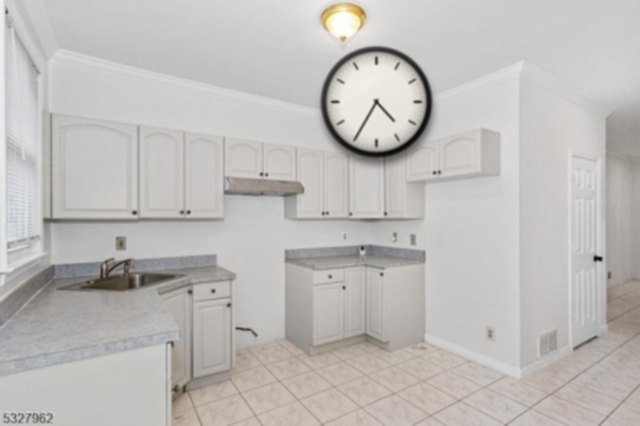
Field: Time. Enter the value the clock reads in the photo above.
4:35
